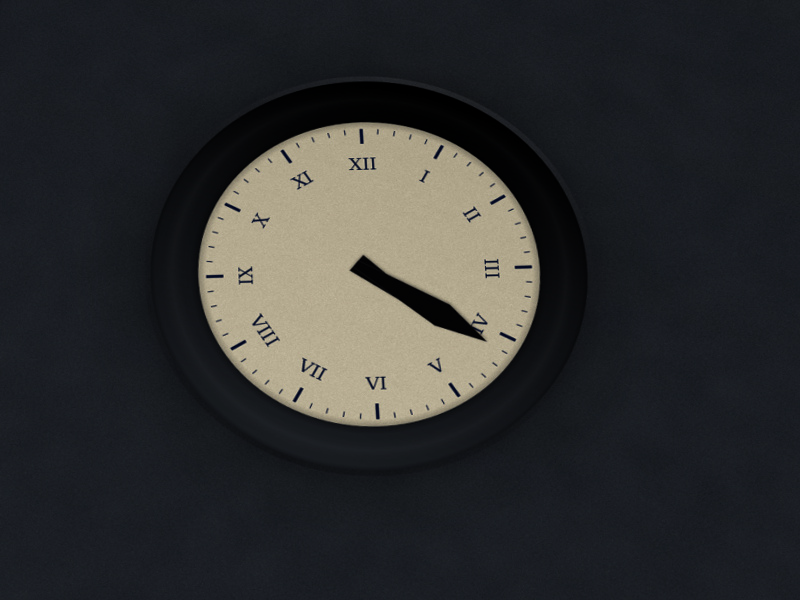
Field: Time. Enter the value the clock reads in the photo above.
4:21
